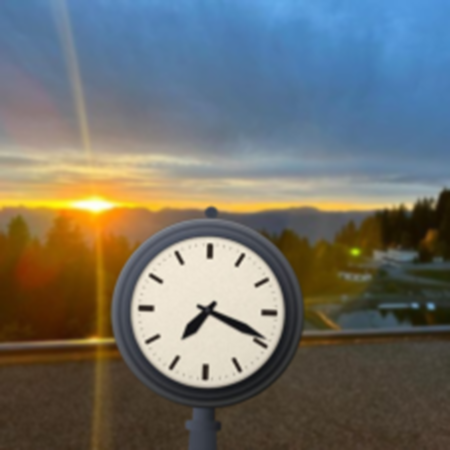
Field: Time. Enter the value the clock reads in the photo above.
7:19
